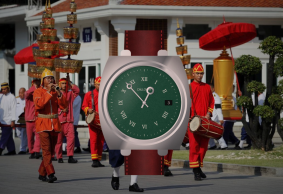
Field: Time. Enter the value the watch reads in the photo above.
12:53
